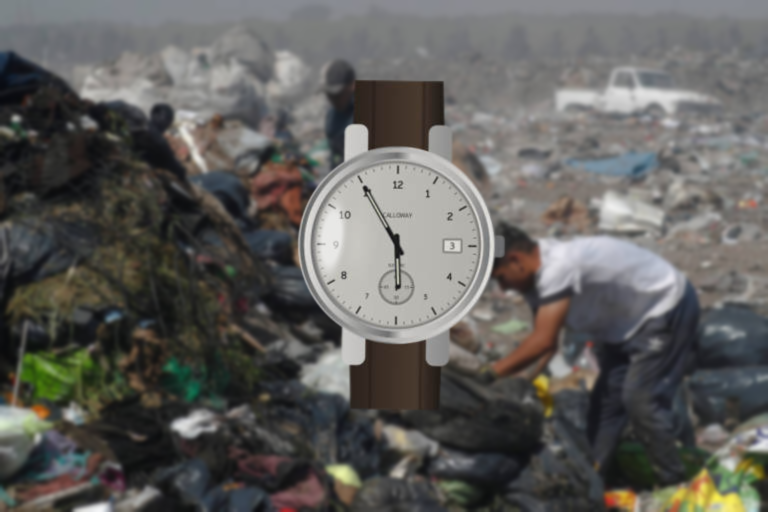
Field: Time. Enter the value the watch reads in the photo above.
5:55
